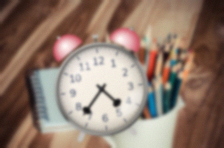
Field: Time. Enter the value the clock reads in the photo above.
4:37
